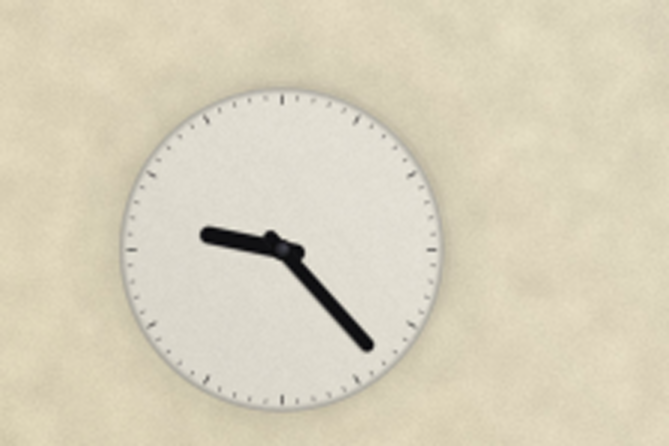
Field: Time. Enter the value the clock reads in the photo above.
9:23
